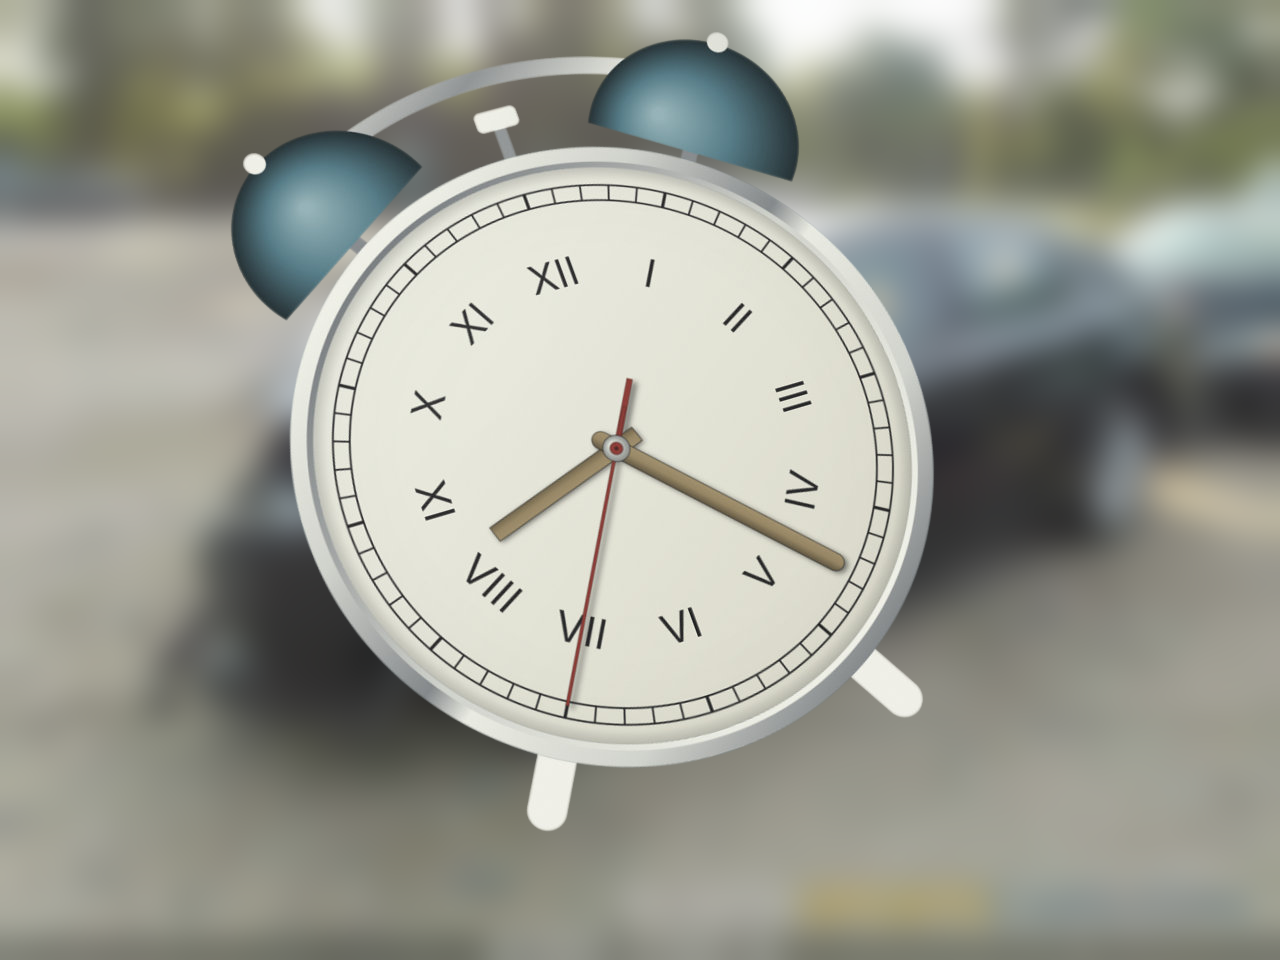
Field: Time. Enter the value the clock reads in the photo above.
8:22:35
